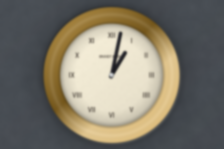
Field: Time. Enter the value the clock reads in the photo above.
1:02
